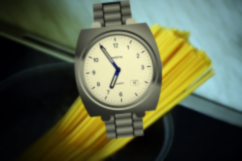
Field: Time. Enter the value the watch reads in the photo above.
6:55
